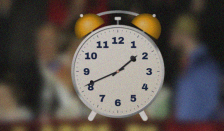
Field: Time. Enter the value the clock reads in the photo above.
1:41
